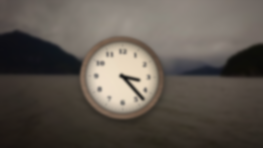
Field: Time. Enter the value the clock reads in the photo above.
3:23
